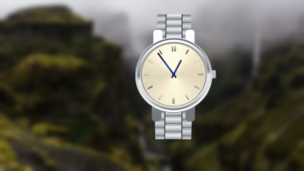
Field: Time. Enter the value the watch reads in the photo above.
12:54
